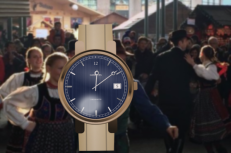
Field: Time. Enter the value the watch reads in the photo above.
12:09
